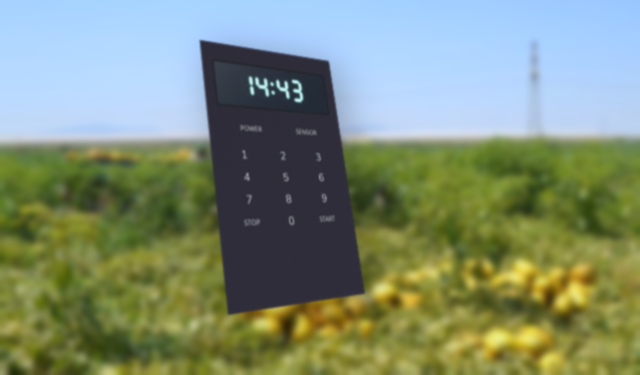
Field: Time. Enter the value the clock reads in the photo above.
14:43
